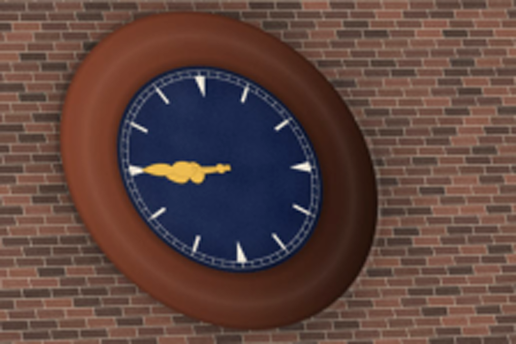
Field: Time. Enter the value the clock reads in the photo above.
8:45
